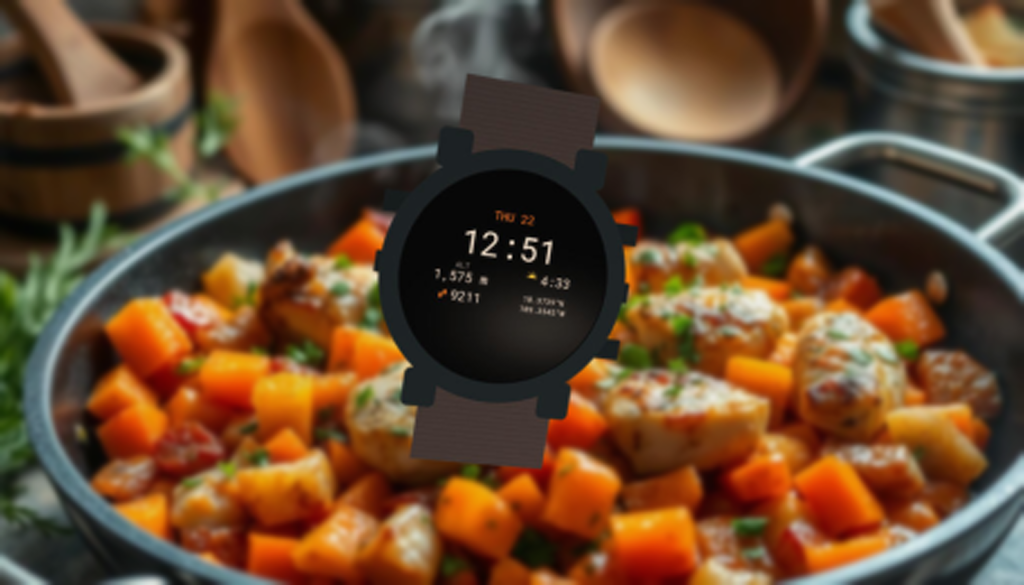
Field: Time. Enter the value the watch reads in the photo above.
12:51
